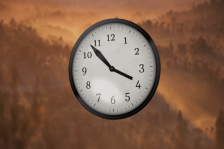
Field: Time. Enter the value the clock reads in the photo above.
3:53
